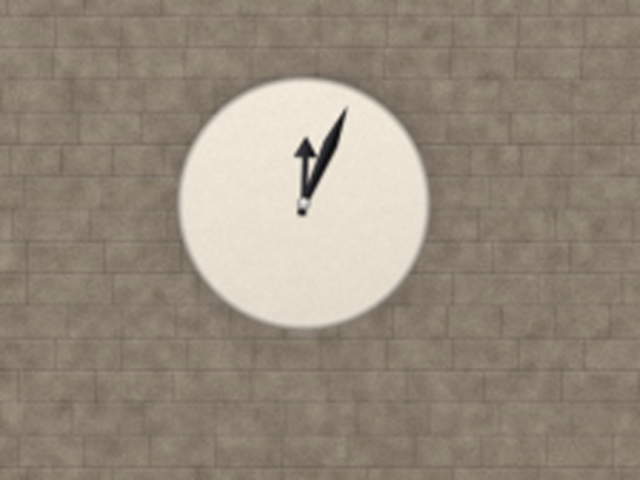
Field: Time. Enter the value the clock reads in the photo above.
12:04
